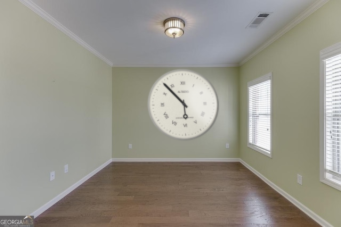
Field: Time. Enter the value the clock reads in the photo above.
5:53
